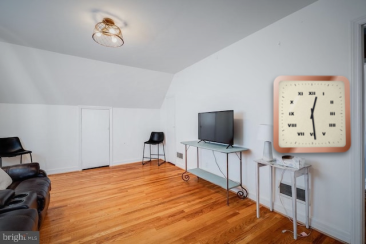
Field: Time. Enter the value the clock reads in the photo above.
12:29
